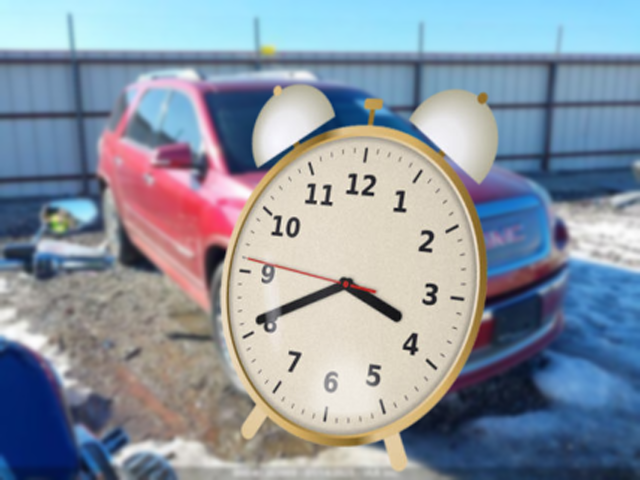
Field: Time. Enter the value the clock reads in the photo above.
3:40:46
